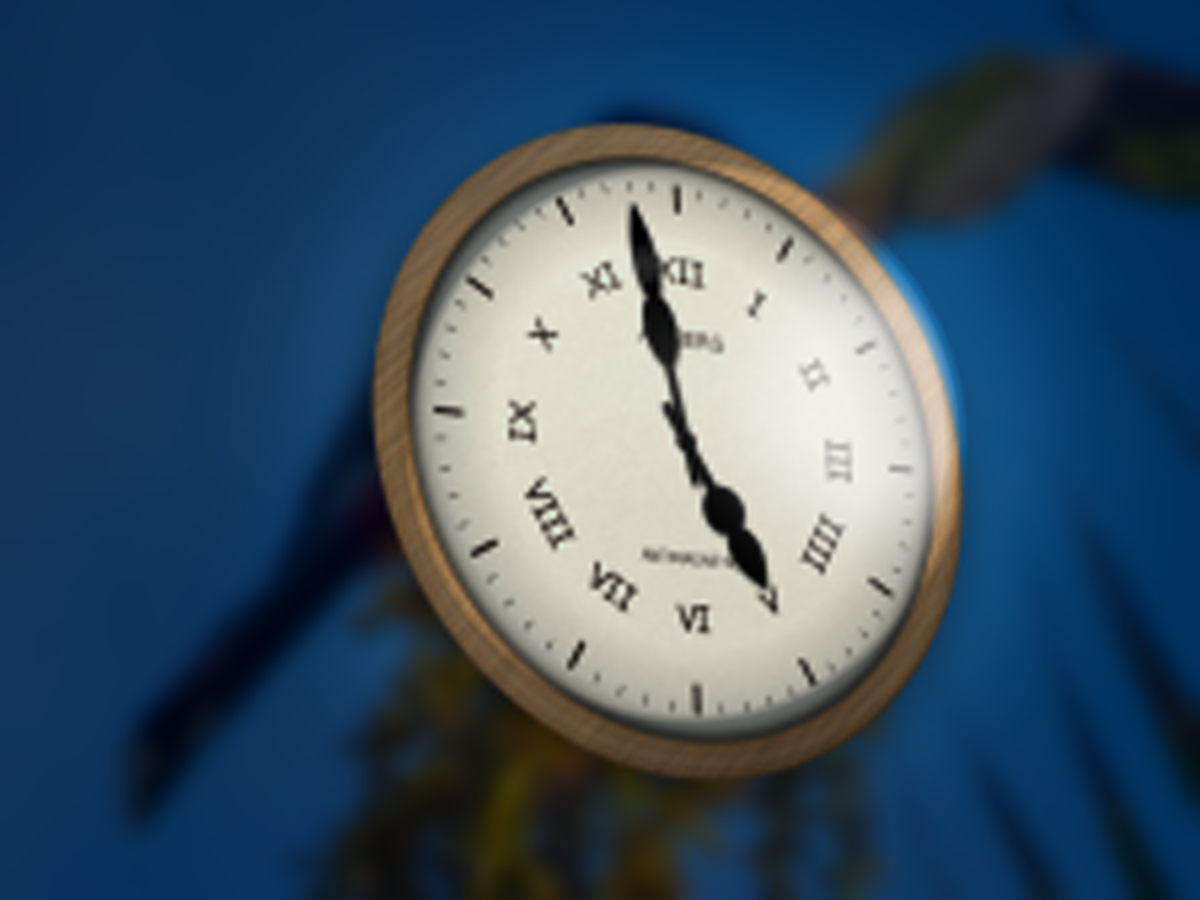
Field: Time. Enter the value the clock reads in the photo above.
4:58
